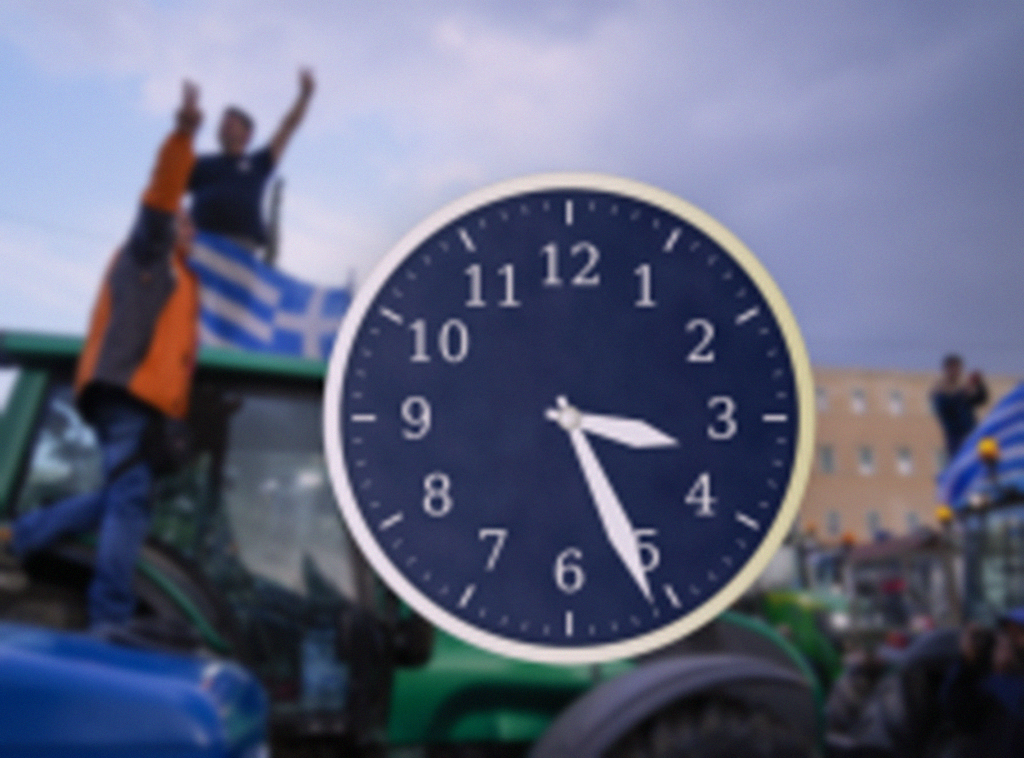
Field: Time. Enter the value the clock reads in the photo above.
3:26
